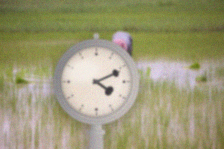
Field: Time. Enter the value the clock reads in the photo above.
4:11
